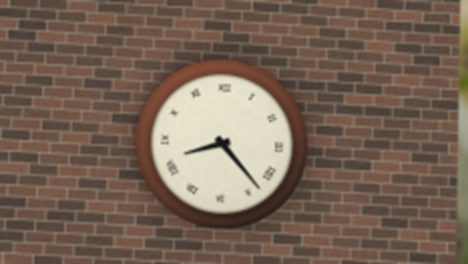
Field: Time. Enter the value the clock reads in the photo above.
8:23
